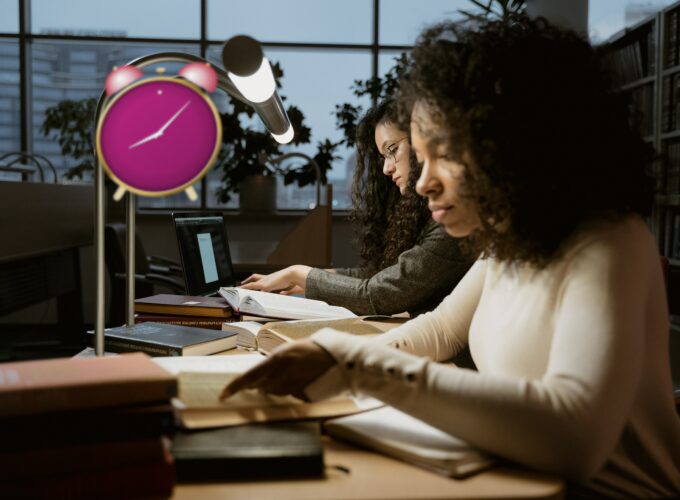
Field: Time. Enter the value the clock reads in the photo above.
8:07
